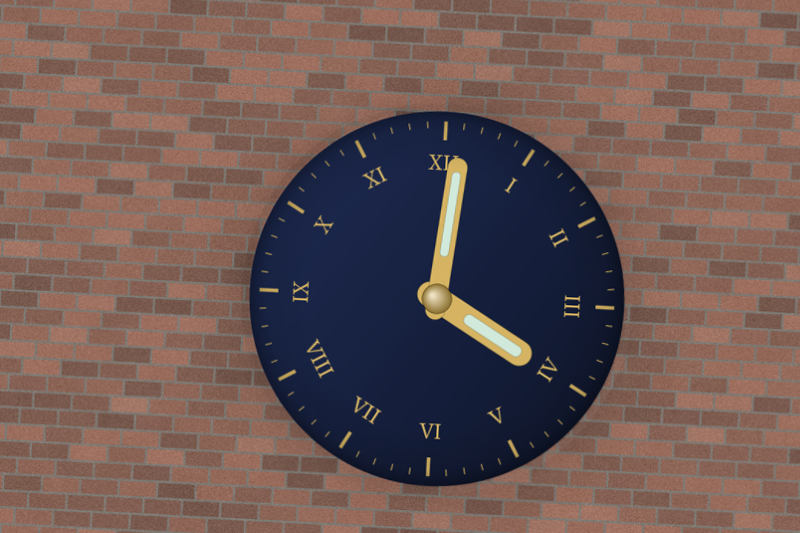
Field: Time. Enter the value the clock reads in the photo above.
4:01
